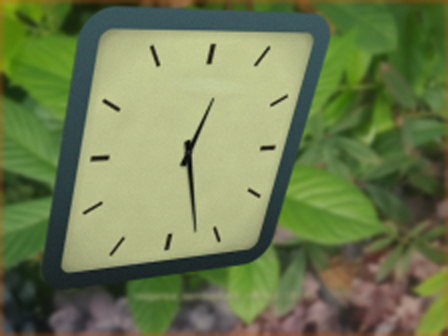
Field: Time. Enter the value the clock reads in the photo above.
12:27
